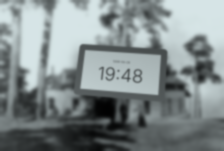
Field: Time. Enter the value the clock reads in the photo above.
19:48
